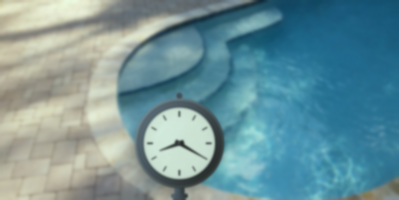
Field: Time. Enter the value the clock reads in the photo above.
8:20
